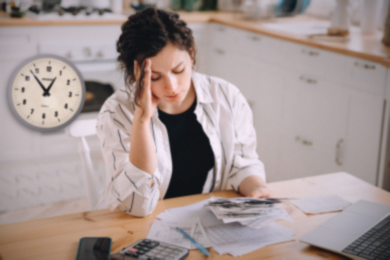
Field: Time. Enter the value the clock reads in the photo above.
12:53
